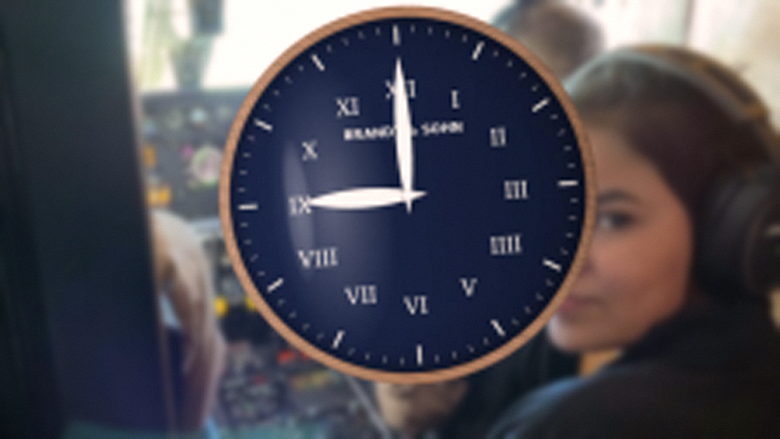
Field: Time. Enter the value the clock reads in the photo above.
9:00
